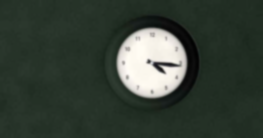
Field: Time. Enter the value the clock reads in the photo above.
4:16
